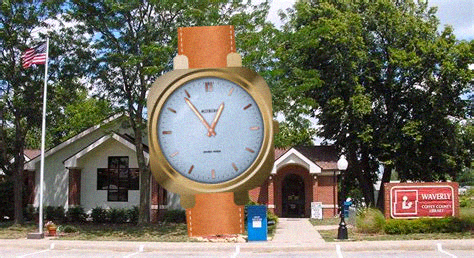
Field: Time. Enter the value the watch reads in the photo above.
12:54
